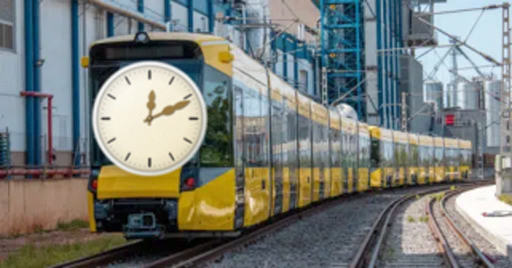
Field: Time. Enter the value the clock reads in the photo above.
12:11
